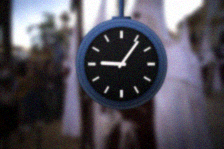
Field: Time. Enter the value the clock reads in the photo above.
9:06
